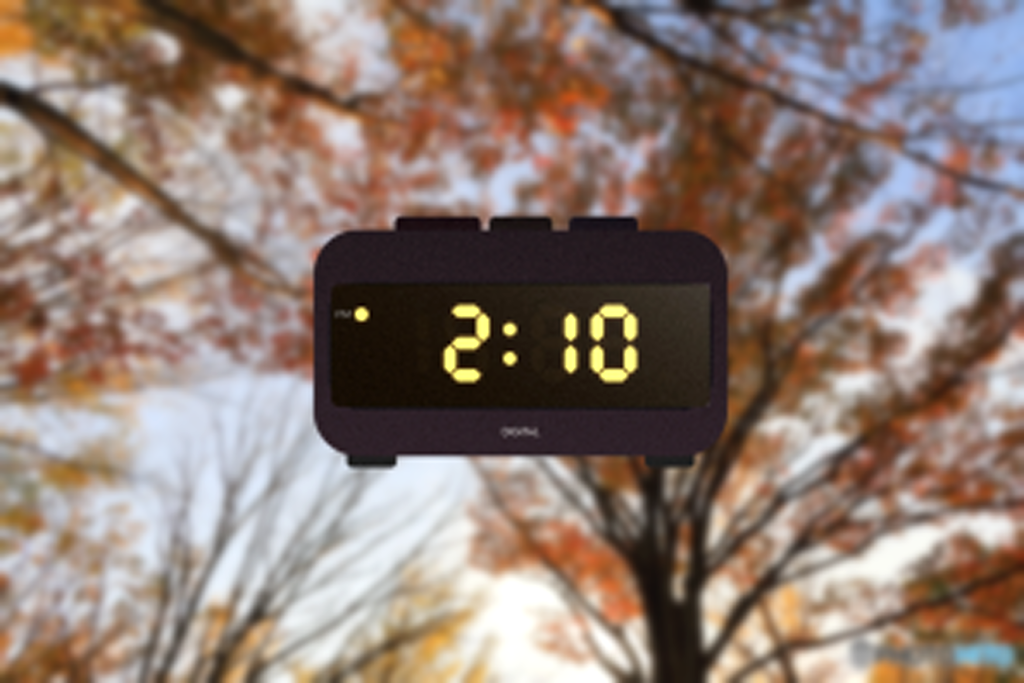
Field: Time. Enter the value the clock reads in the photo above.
2:10
